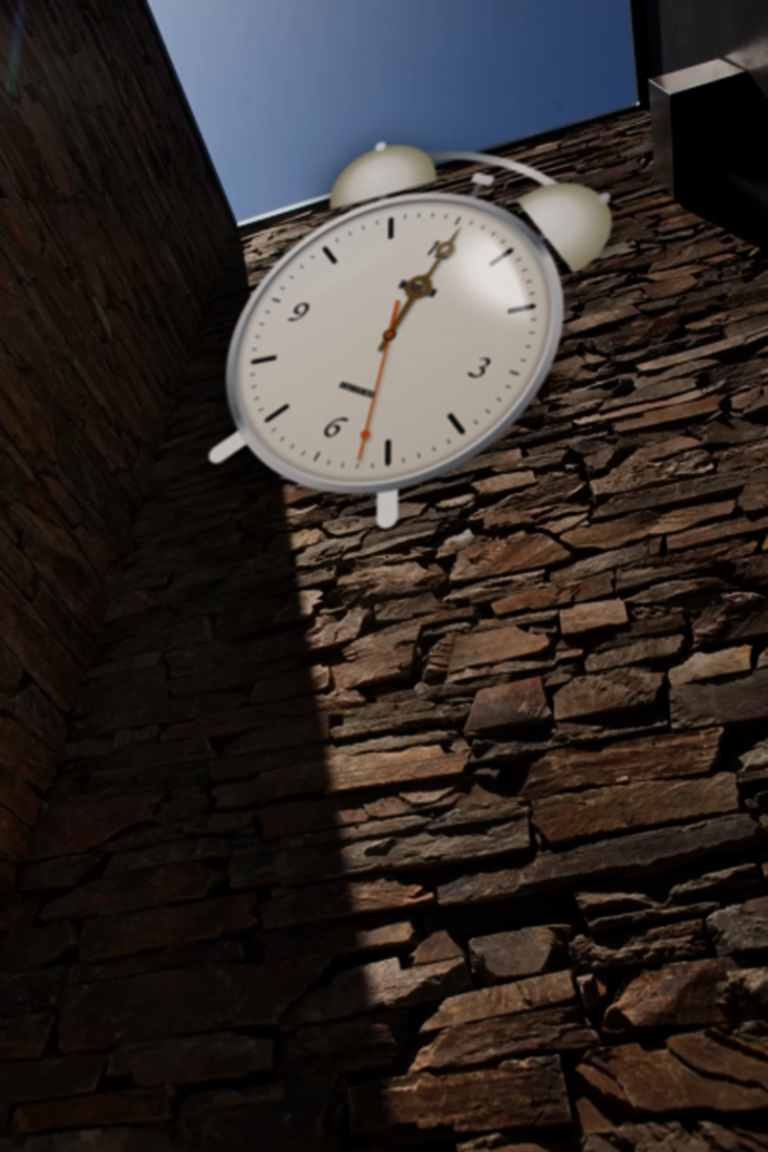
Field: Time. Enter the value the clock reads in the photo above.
12:00:27
